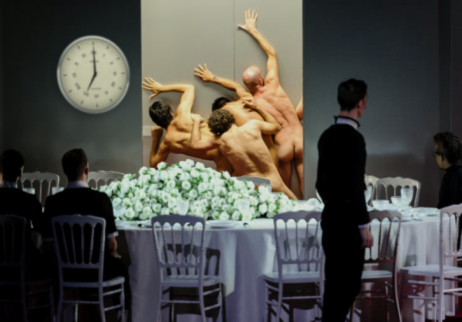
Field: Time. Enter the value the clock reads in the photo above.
7:00
